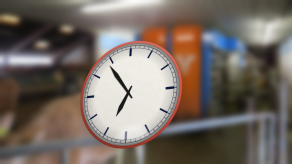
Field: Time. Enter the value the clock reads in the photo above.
6:54
